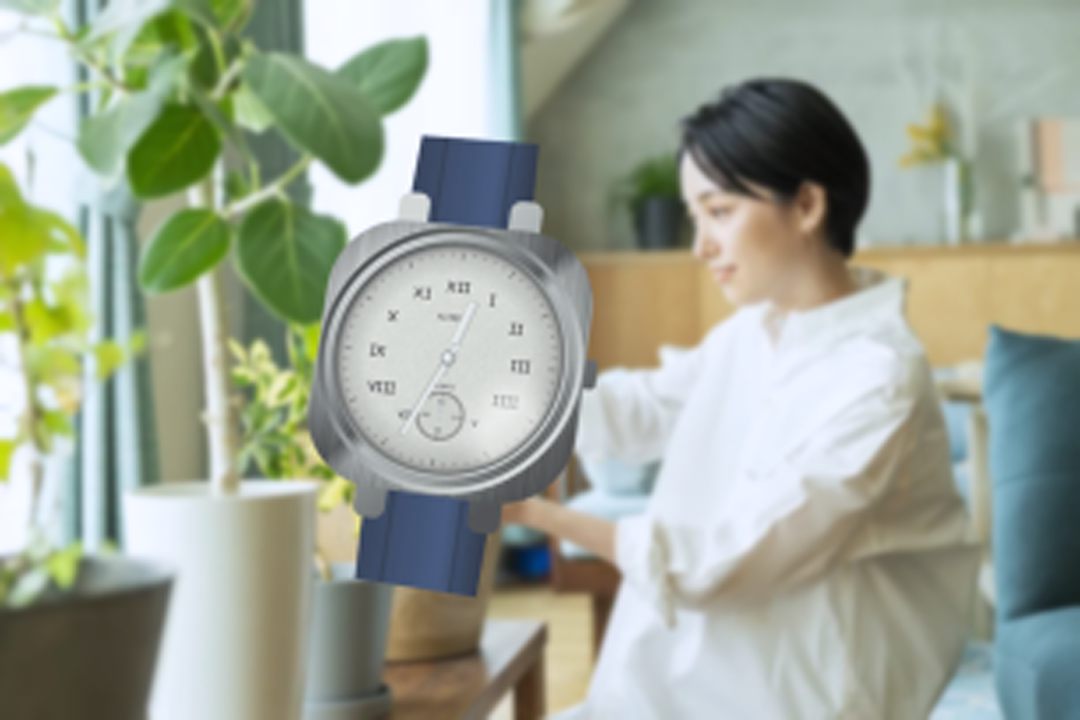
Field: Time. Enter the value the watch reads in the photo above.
12:34
